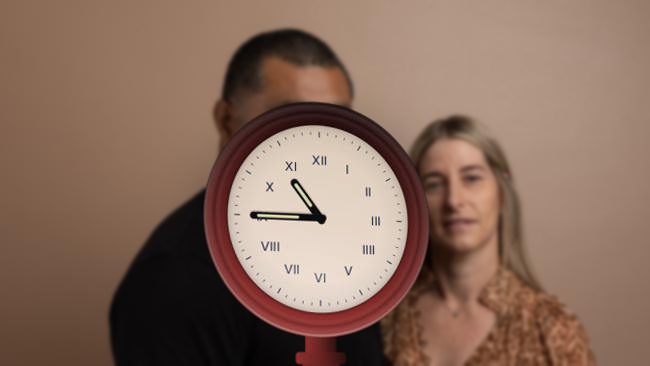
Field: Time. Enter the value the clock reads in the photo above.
10:45
